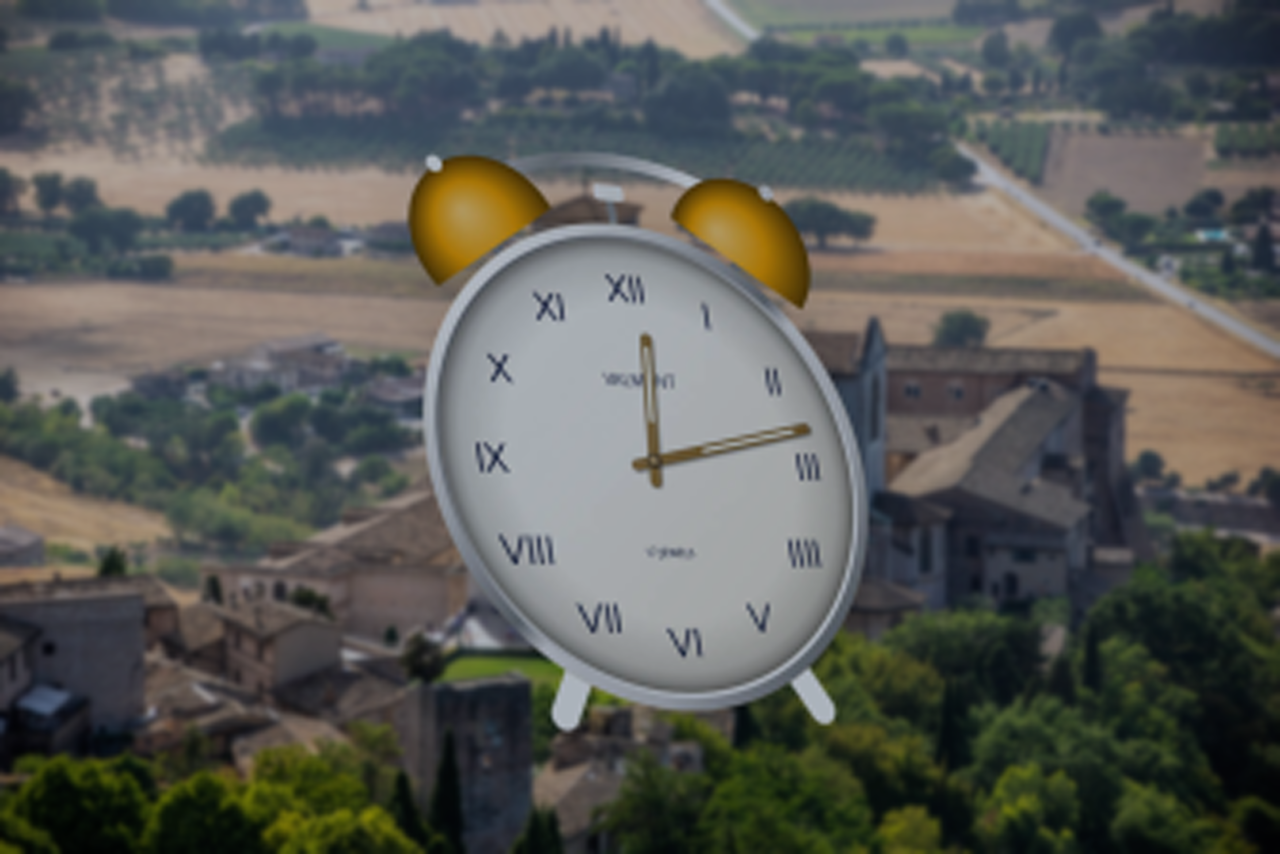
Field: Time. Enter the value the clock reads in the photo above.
12:13
